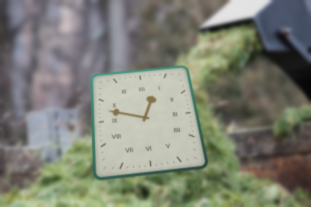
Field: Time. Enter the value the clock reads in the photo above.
12:48
